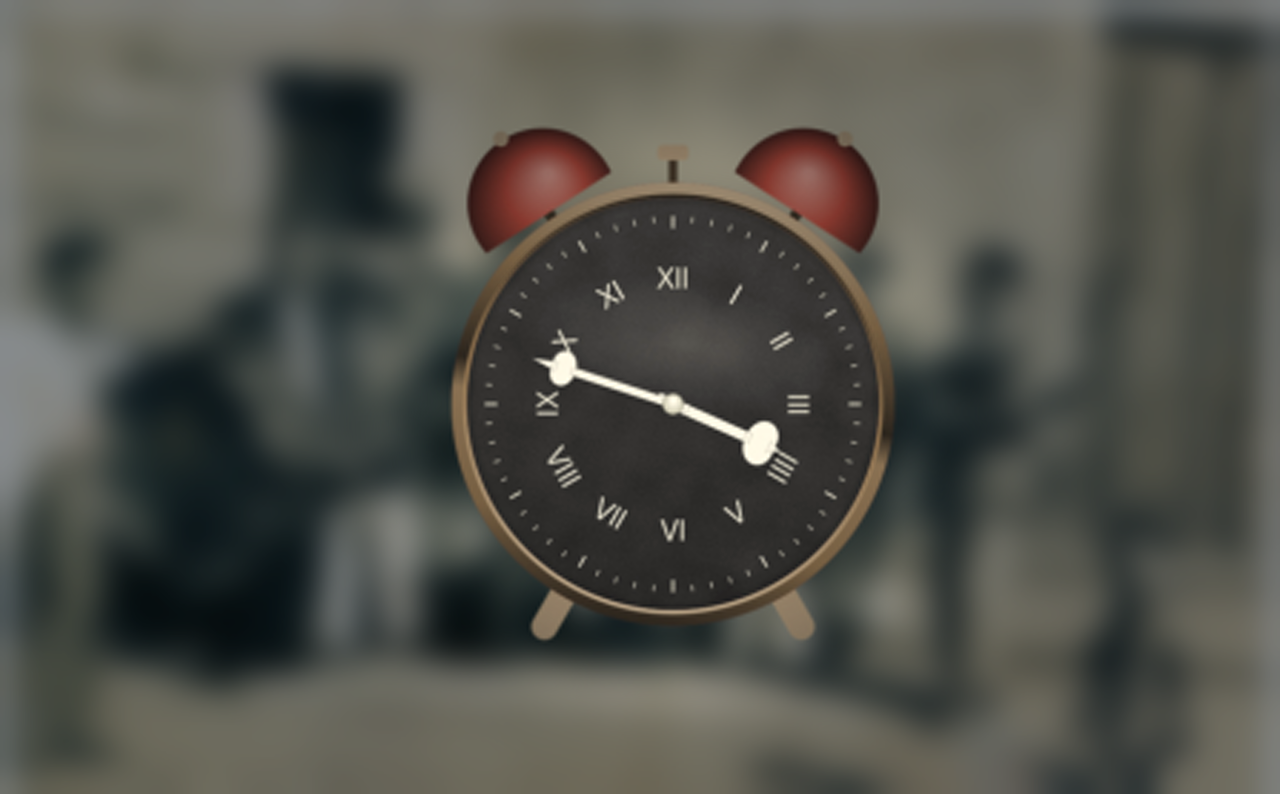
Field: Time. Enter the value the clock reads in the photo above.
3:48
